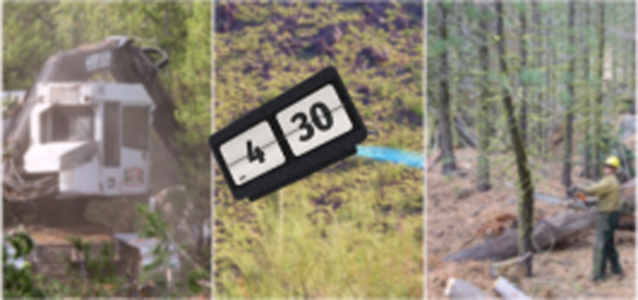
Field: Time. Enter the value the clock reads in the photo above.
4:30
